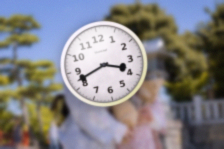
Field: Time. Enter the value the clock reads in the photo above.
3:42
